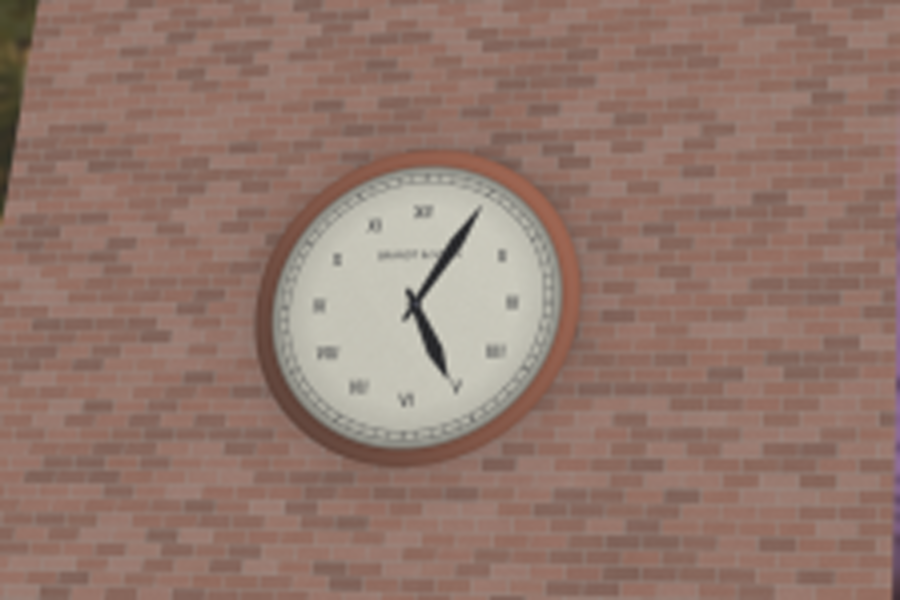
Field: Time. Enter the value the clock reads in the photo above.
5:05
